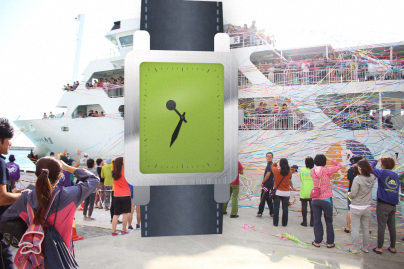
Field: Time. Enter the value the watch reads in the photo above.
10:34
